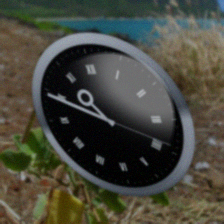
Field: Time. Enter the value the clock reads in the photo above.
10:49:19
